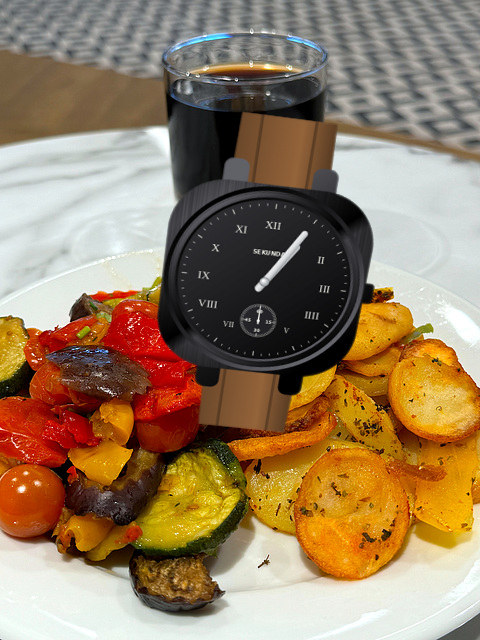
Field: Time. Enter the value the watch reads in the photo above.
1:05
